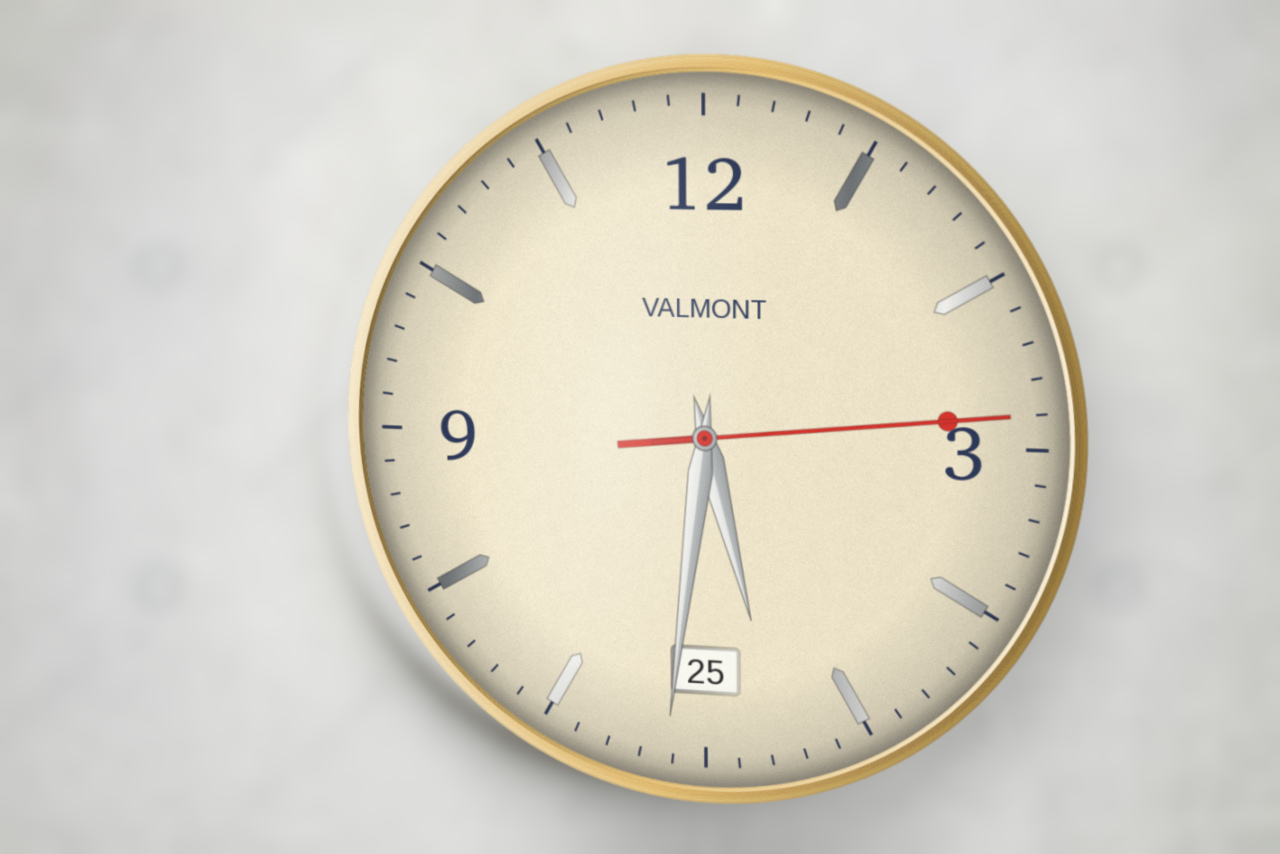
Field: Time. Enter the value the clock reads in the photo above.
5:31:14
